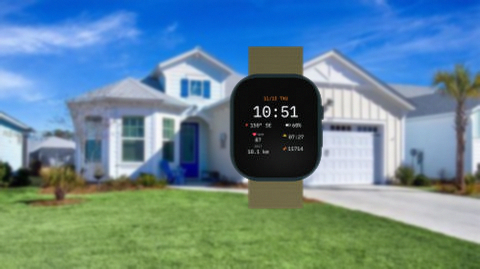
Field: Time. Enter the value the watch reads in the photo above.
10:51
